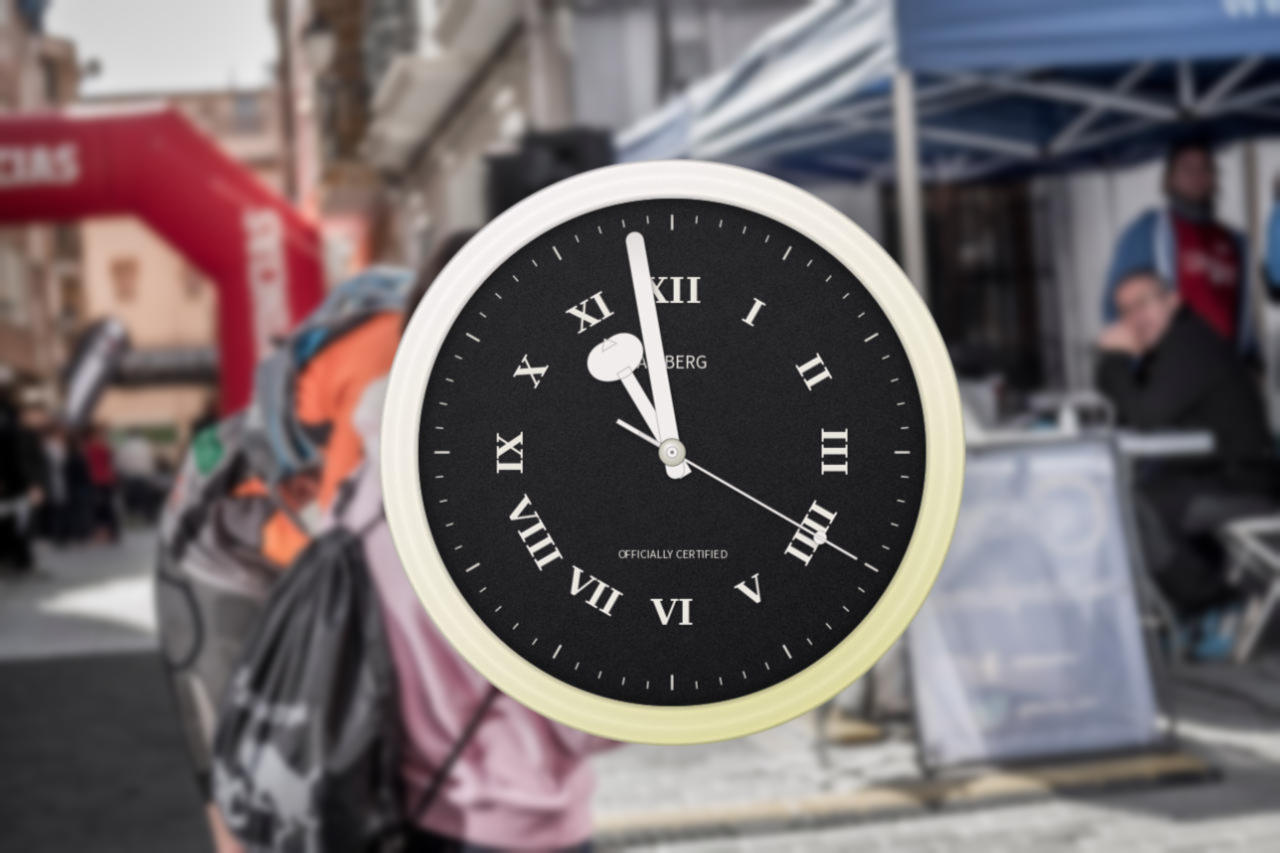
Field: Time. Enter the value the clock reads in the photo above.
10:58:20
